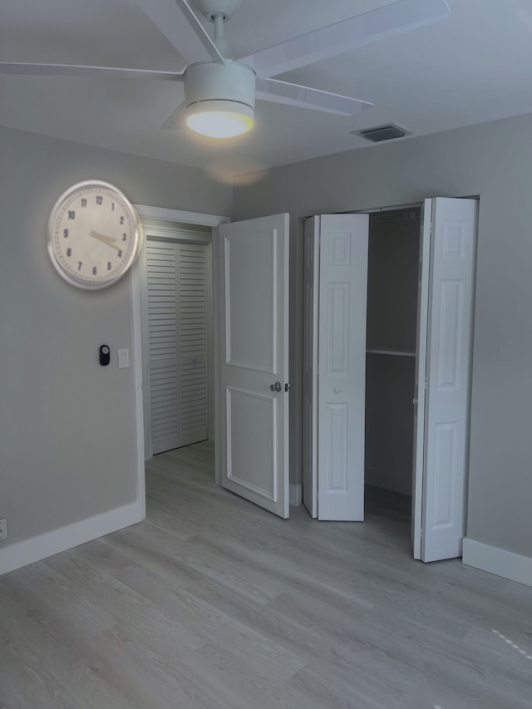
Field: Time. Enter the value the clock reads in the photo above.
3:19
